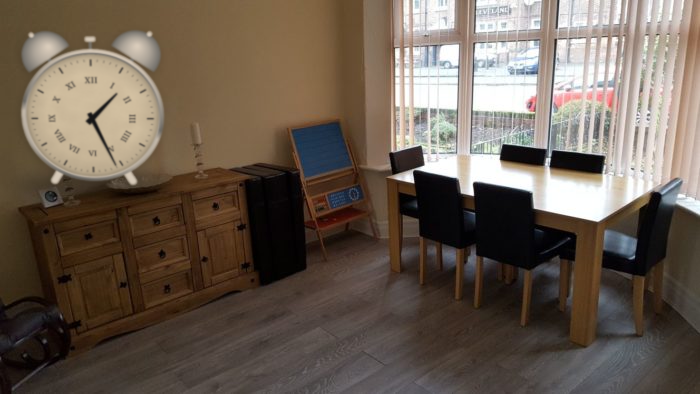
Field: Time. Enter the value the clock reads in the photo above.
1:26
